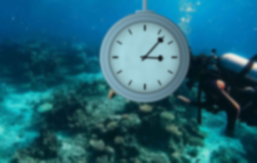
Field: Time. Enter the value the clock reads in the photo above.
3:07
